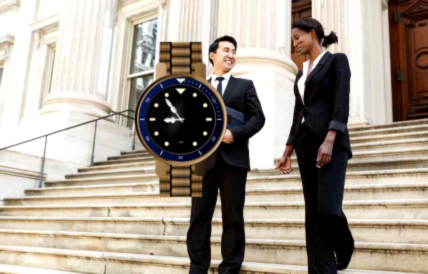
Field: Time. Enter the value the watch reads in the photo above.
8:54
